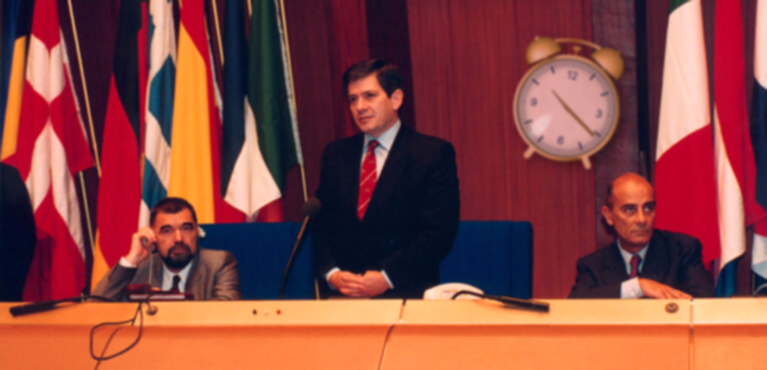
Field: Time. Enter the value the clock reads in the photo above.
10:21
